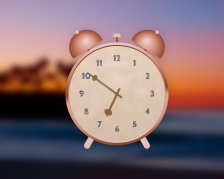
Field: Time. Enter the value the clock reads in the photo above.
6:51
